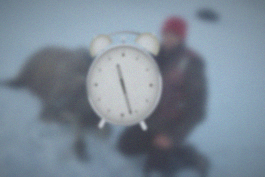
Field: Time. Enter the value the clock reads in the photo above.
11:27
